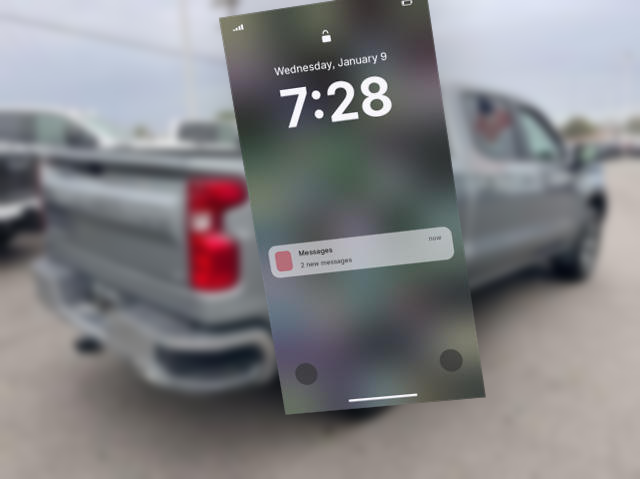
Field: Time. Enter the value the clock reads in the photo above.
7:28
